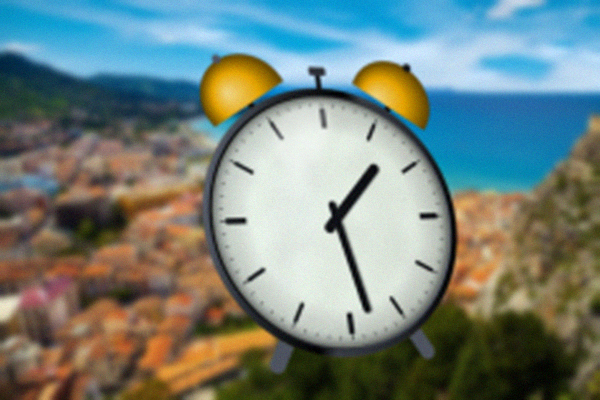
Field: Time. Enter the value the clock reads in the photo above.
1:28
